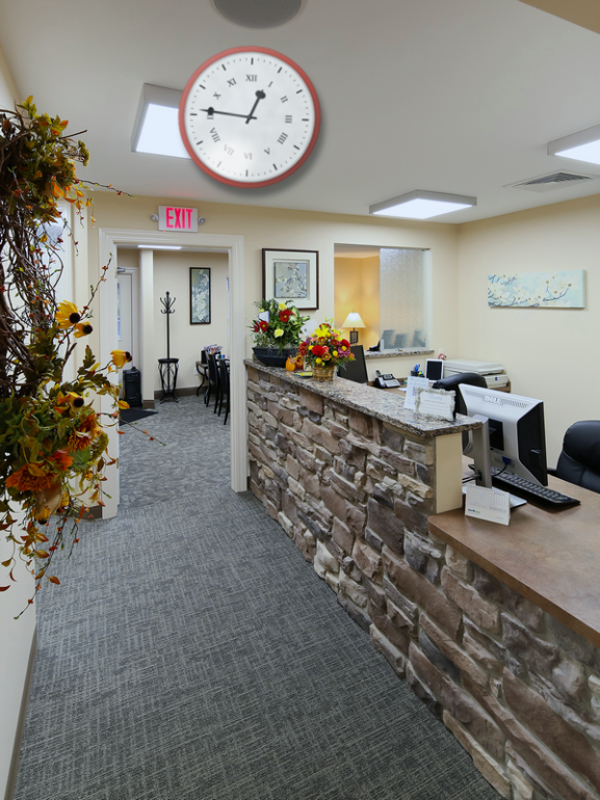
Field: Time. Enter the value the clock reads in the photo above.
12:46
